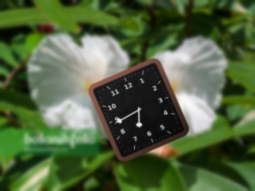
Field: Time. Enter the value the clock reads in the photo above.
6:44
